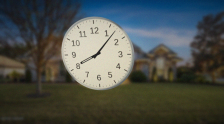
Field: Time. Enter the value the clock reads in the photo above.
8:07
